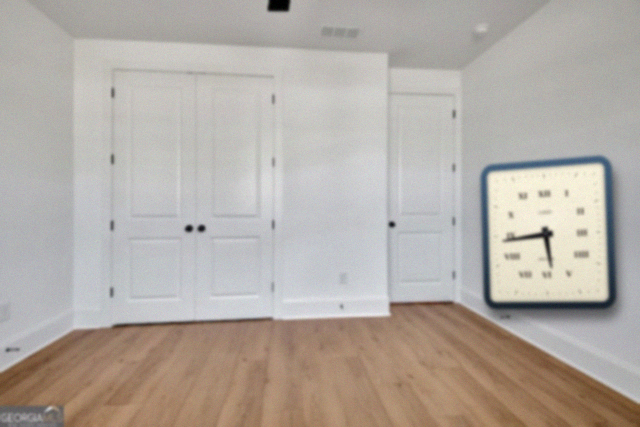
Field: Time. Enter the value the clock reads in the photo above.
5:44
